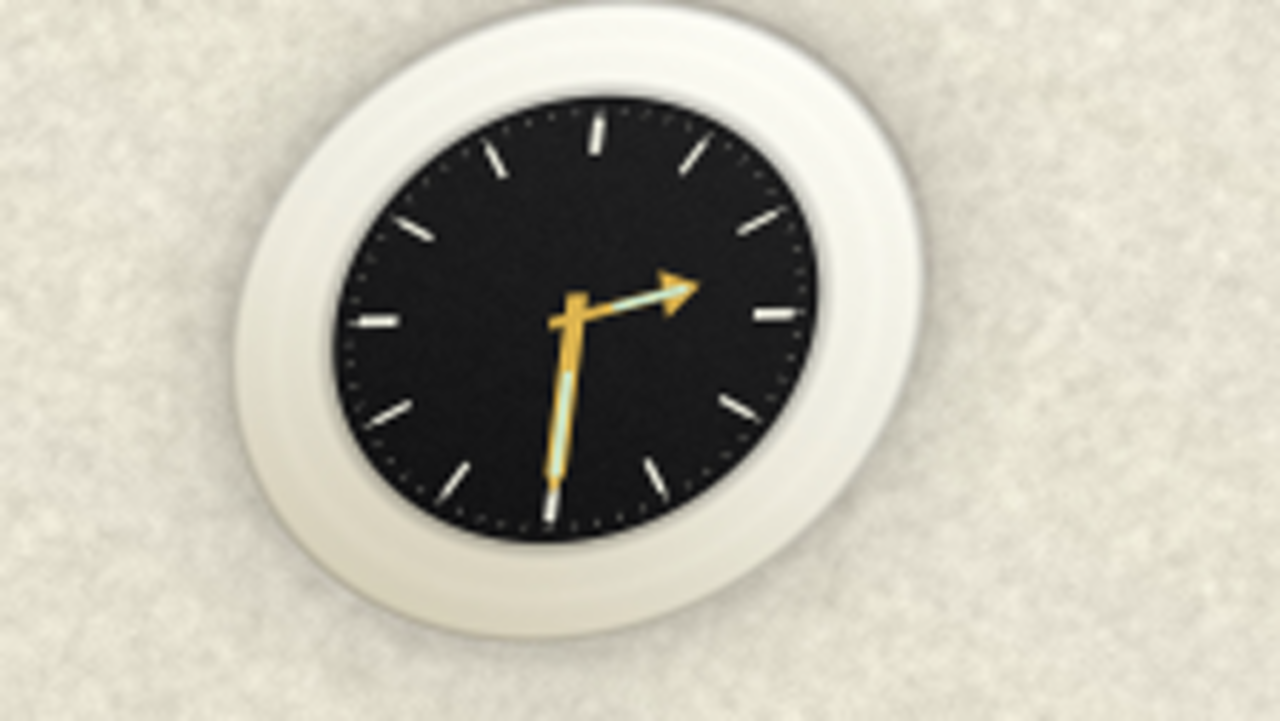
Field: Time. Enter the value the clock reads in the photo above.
2:30
